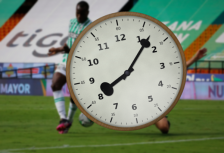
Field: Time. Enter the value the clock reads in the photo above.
8:07
